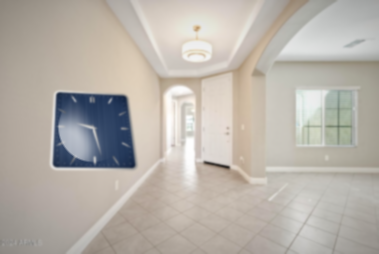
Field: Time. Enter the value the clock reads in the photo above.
9:28
